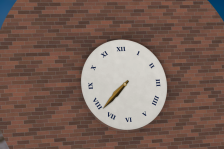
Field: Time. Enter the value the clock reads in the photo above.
7:38
